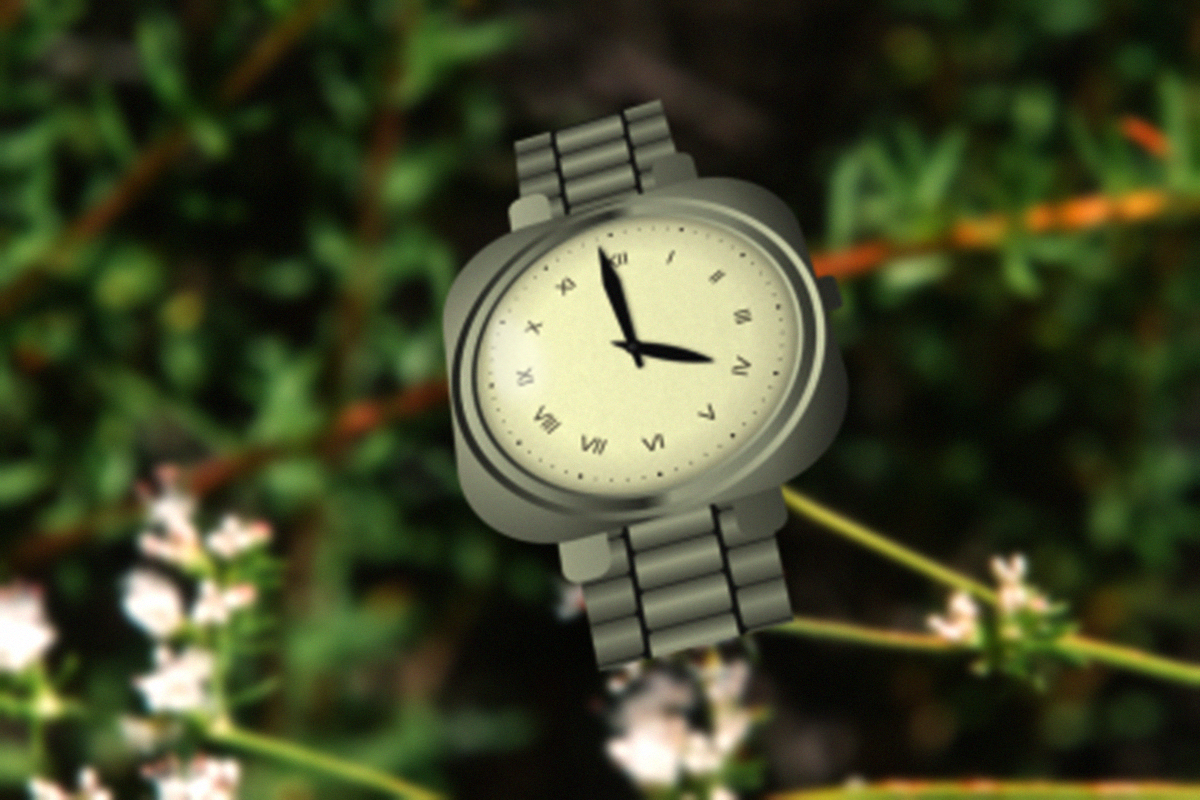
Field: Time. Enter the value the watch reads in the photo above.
3:59
